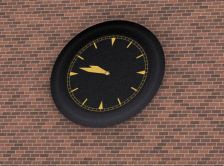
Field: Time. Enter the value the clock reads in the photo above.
9:47
